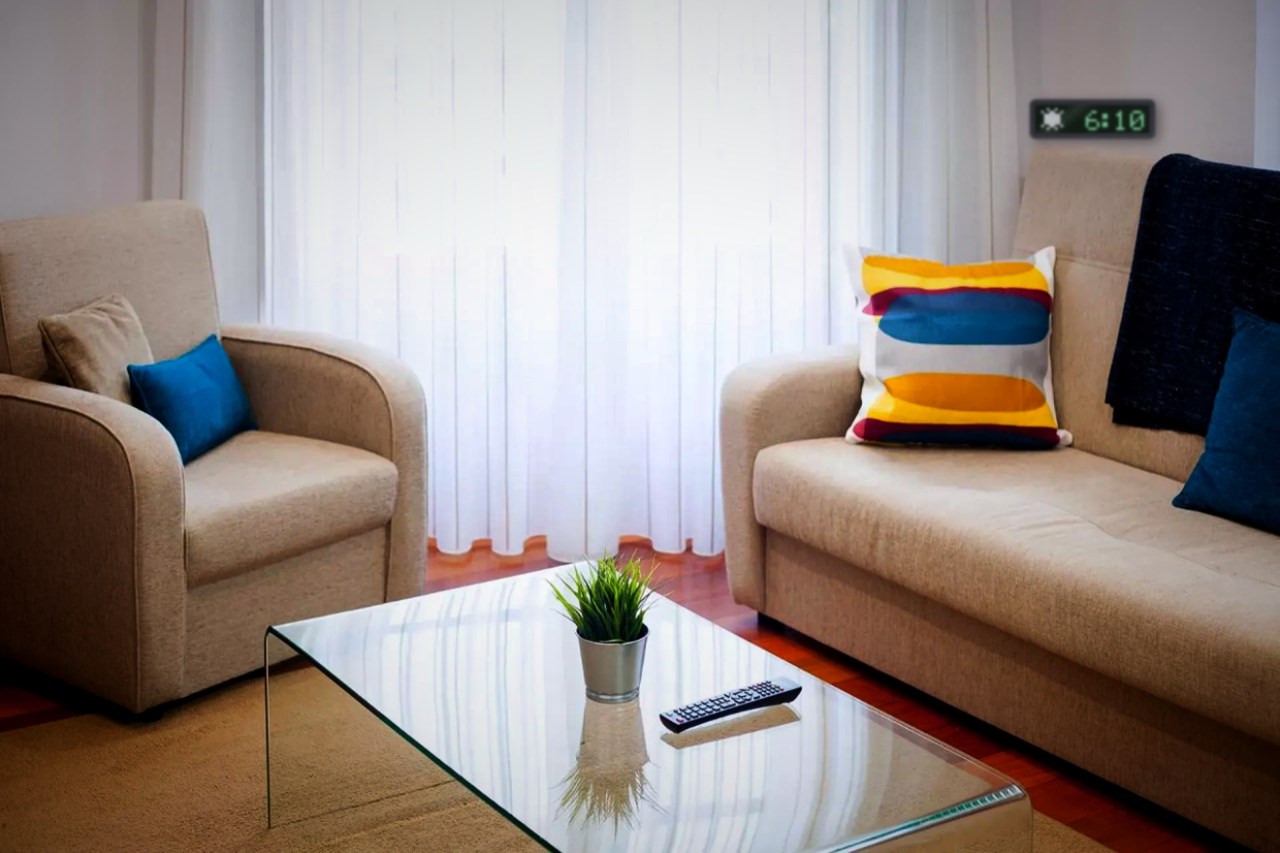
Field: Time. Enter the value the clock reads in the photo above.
6:10
